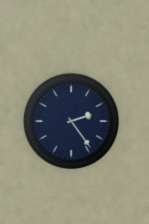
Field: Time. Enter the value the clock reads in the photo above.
2:24
